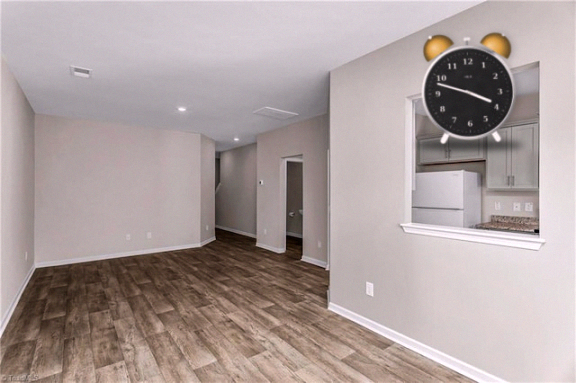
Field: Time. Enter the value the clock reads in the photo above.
3:48
